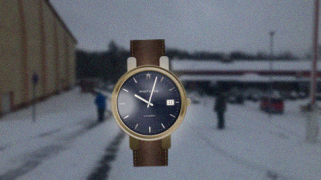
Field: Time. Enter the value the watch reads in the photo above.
10:03
